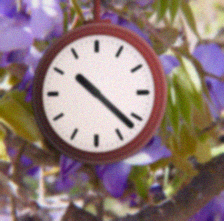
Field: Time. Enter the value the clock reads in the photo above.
10:22
